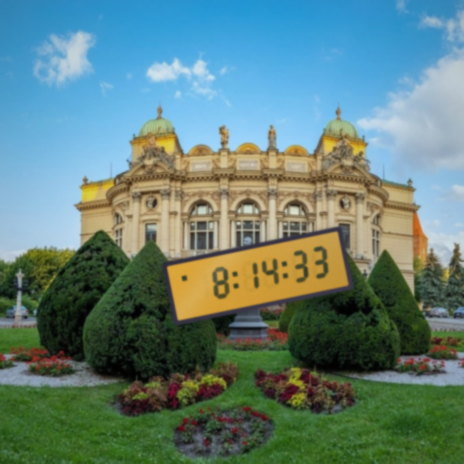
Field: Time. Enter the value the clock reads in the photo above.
8:14:33
